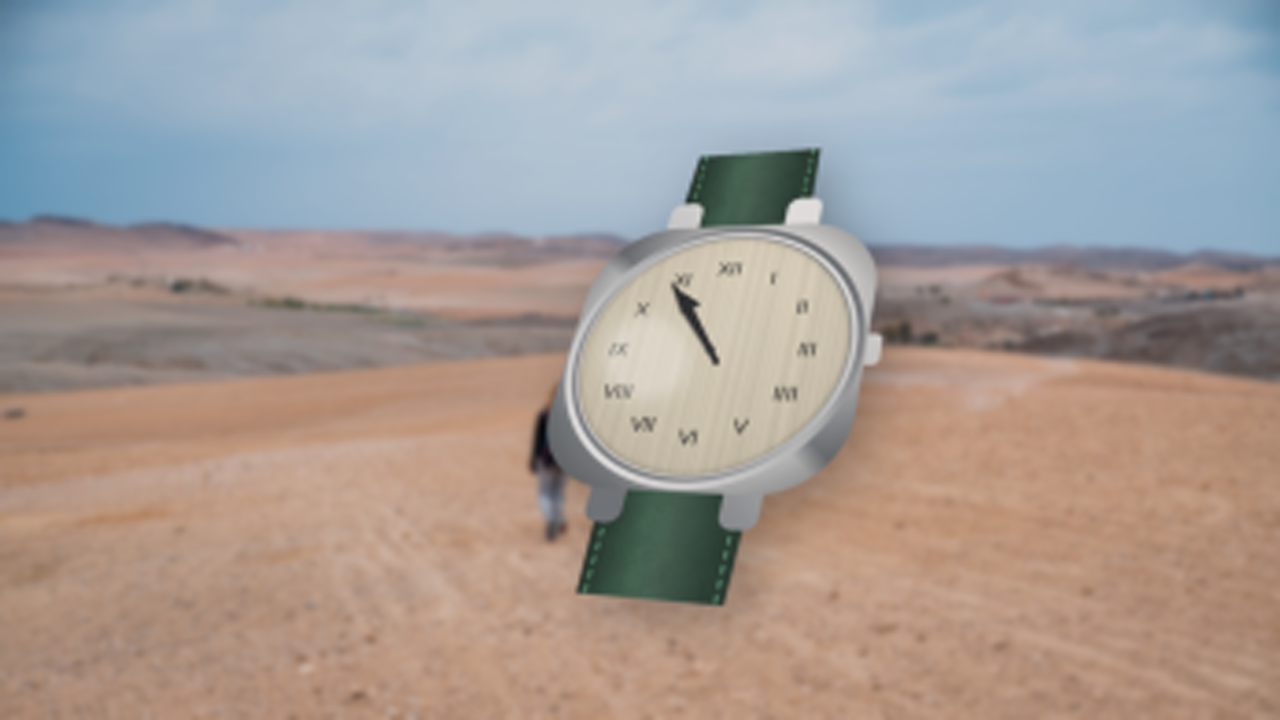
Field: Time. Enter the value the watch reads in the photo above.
10:54
